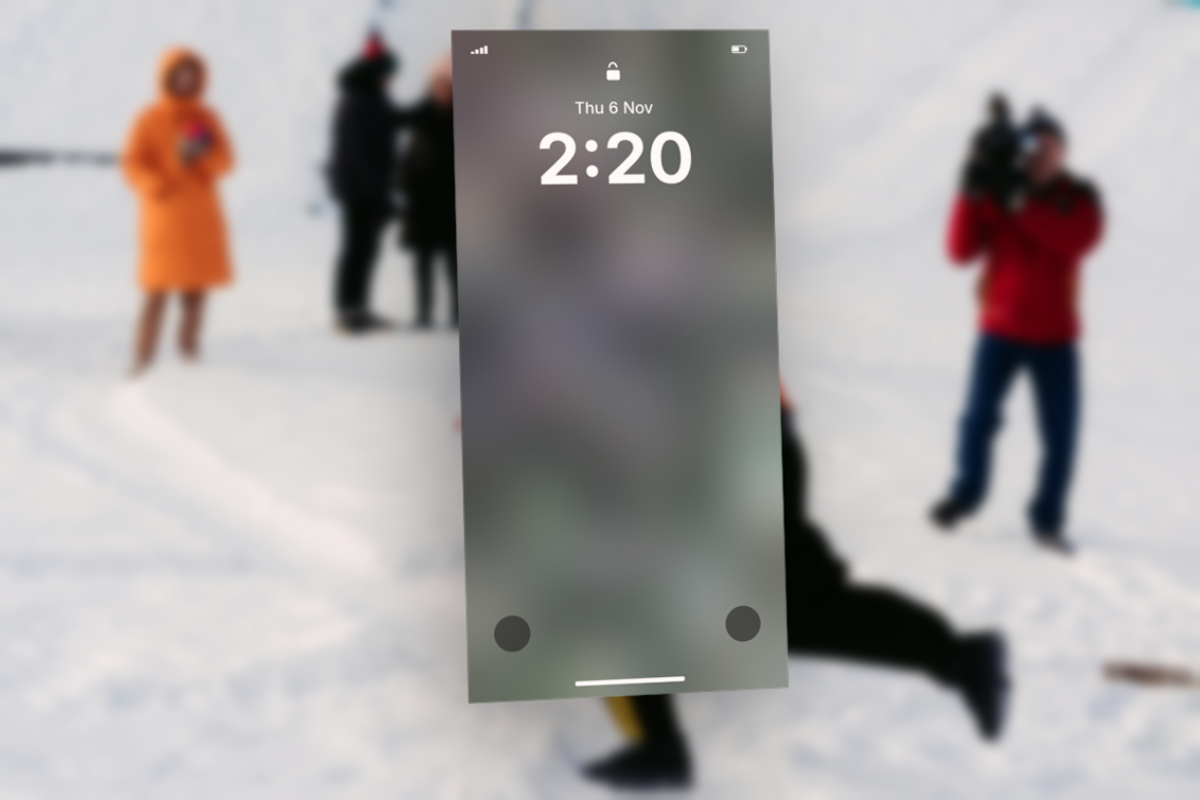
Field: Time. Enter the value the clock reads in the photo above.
2:20
